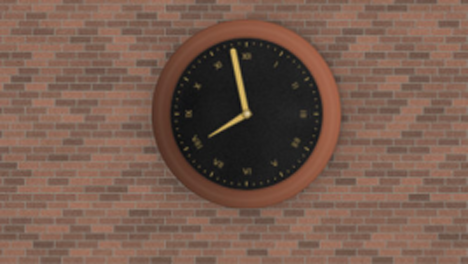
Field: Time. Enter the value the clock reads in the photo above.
7:58
